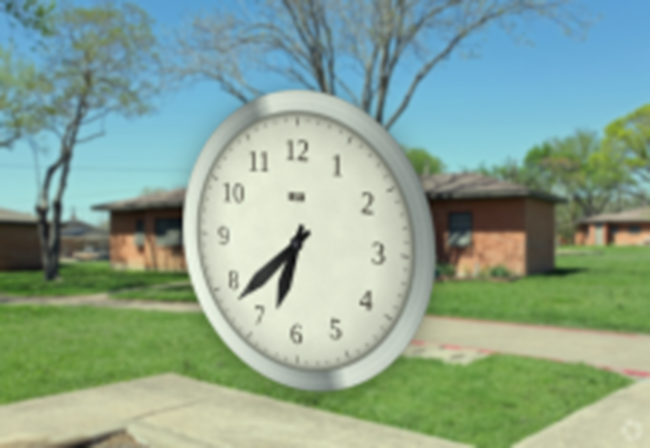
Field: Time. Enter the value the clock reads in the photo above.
6:38
